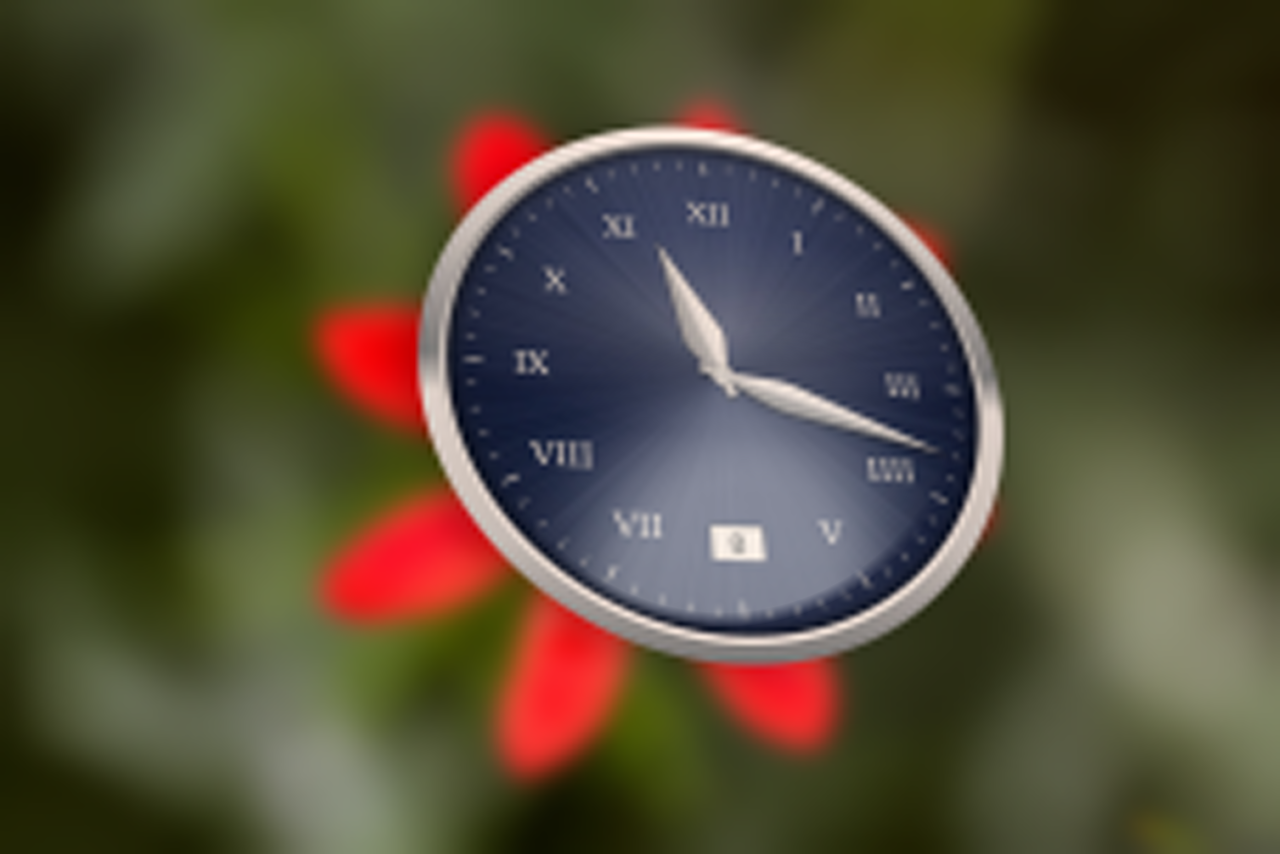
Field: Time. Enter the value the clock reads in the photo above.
11:18
